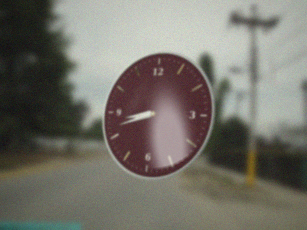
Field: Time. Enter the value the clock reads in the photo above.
8:42
